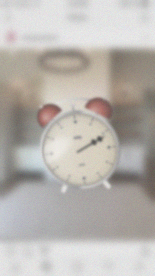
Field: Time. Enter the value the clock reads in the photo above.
2:11
